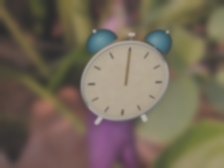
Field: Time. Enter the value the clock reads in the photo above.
12:00
